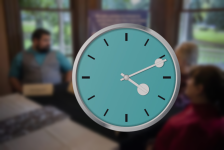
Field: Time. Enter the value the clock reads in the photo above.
4:11
